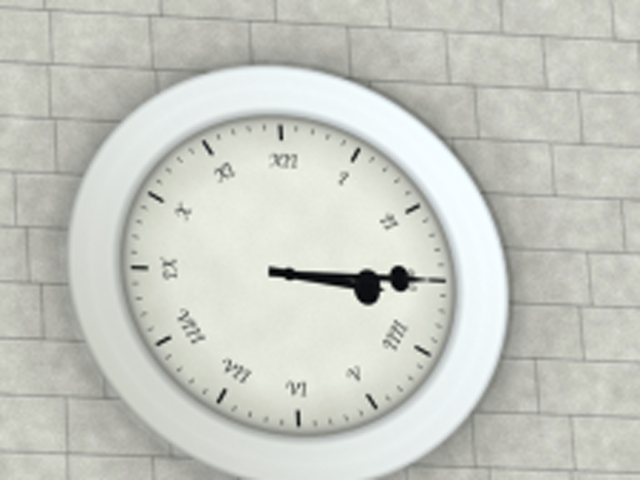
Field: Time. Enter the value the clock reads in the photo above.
3:15
